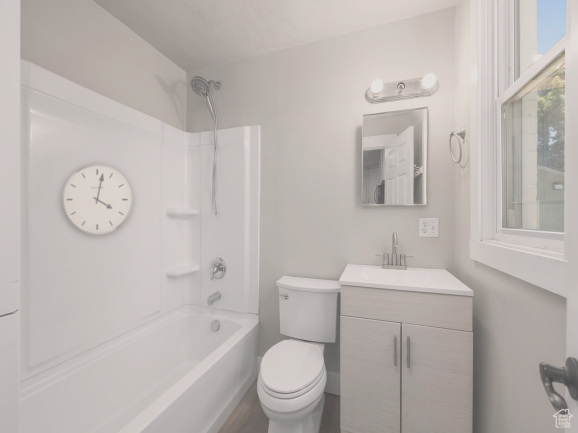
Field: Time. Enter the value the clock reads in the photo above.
4:02
